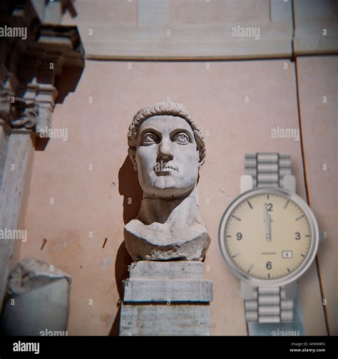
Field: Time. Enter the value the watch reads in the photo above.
11:59
